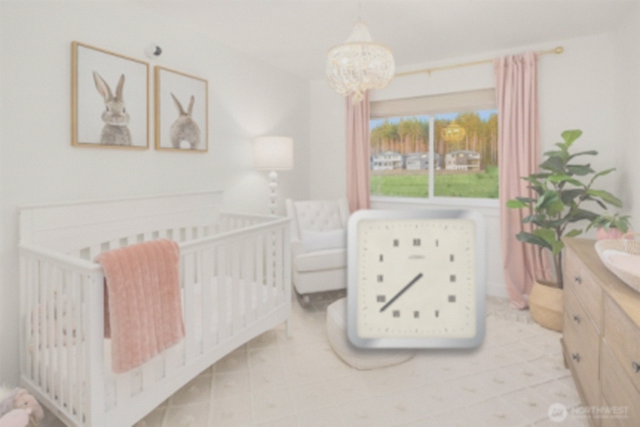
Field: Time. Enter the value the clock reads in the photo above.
7:38
